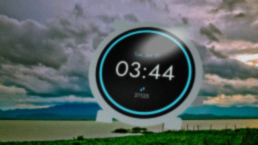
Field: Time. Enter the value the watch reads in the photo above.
3:44
